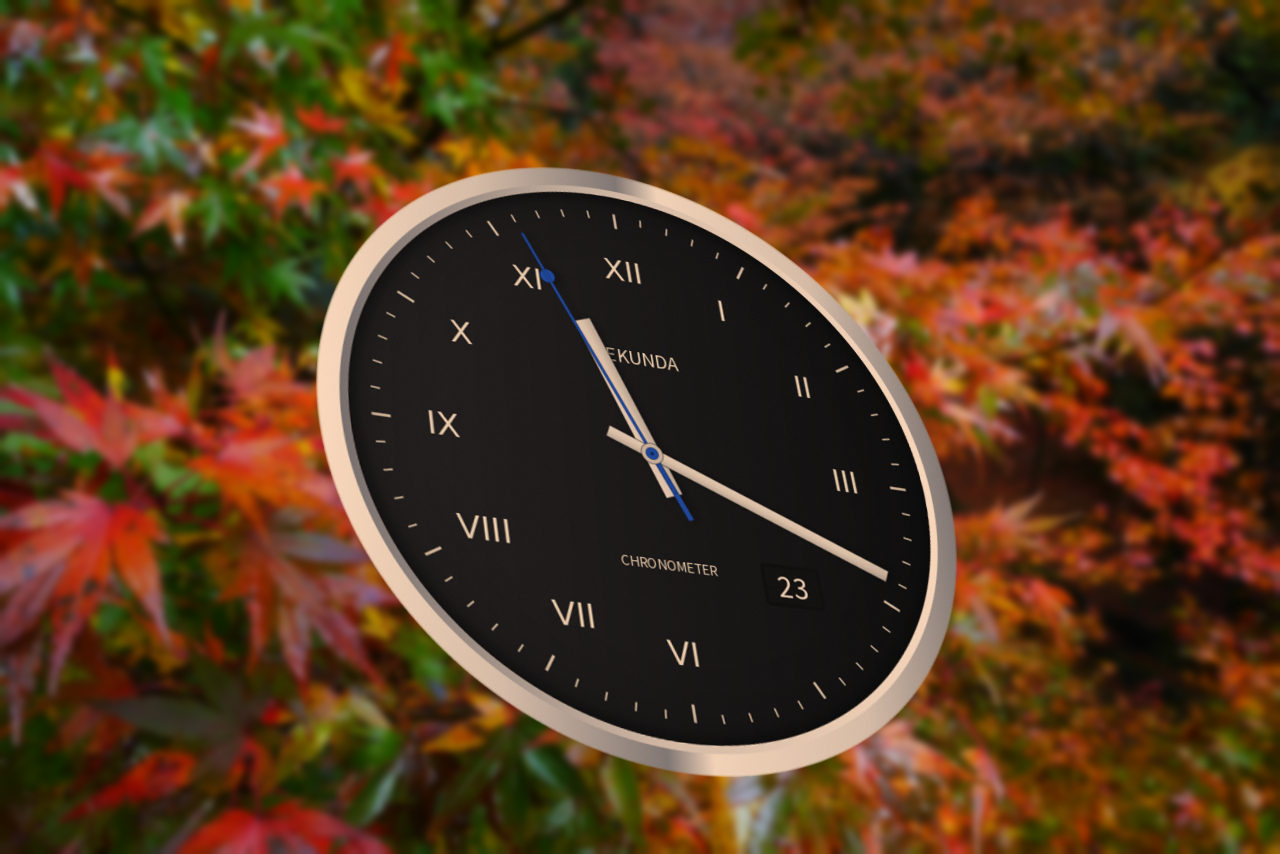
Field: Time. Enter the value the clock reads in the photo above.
11:18:56
